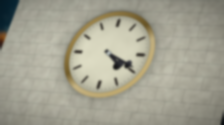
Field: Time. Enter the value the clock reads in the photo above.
4:19
